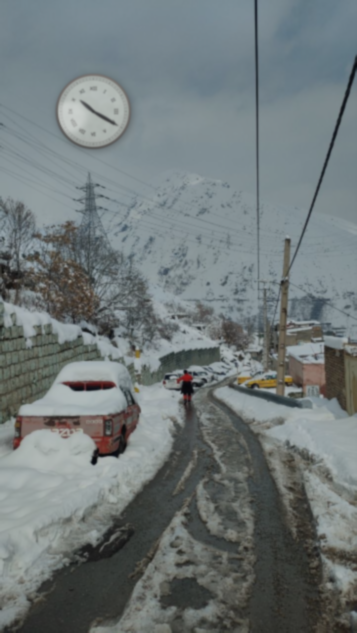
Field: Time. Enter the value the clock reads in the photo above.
10:20
